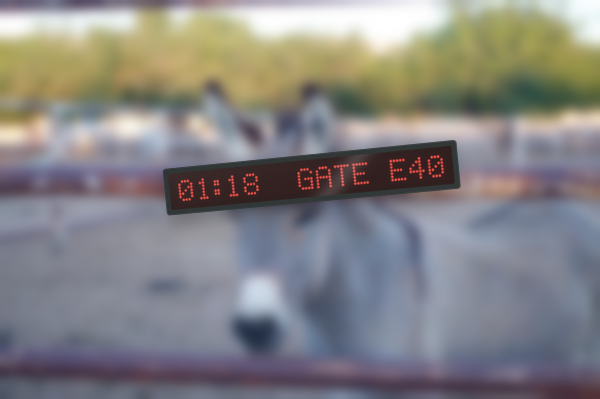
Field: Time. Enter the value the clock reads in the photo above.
1:18
